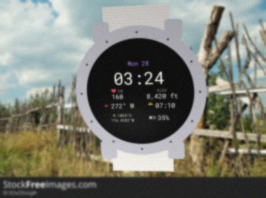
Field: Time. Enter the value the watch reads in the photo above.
3:24
